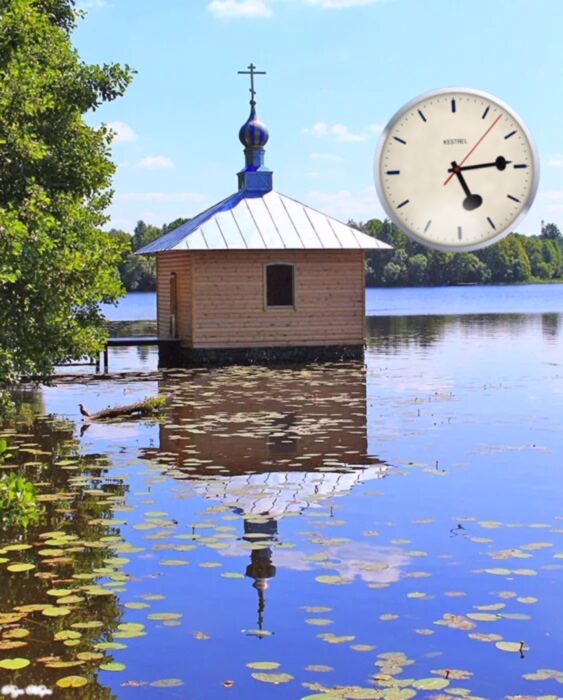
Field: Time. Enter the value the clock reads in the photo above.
5:14:07
